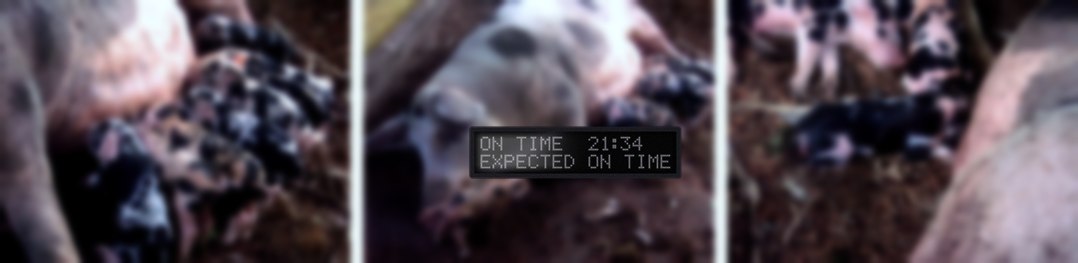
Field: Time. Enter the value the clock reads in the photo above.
21:34
